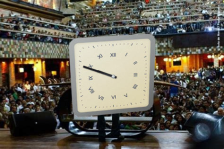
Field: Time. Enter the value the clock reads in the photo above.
9:49
